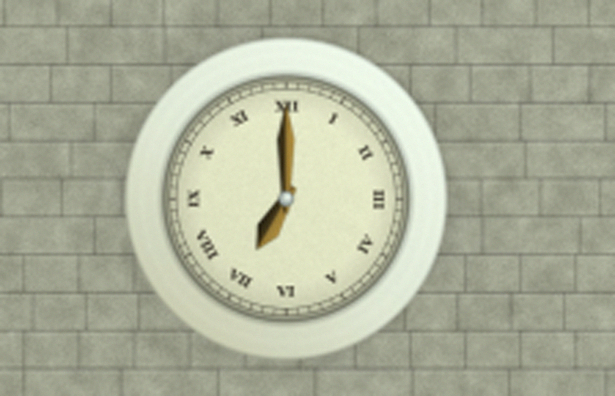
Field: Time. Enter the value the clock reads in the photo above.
7:00
